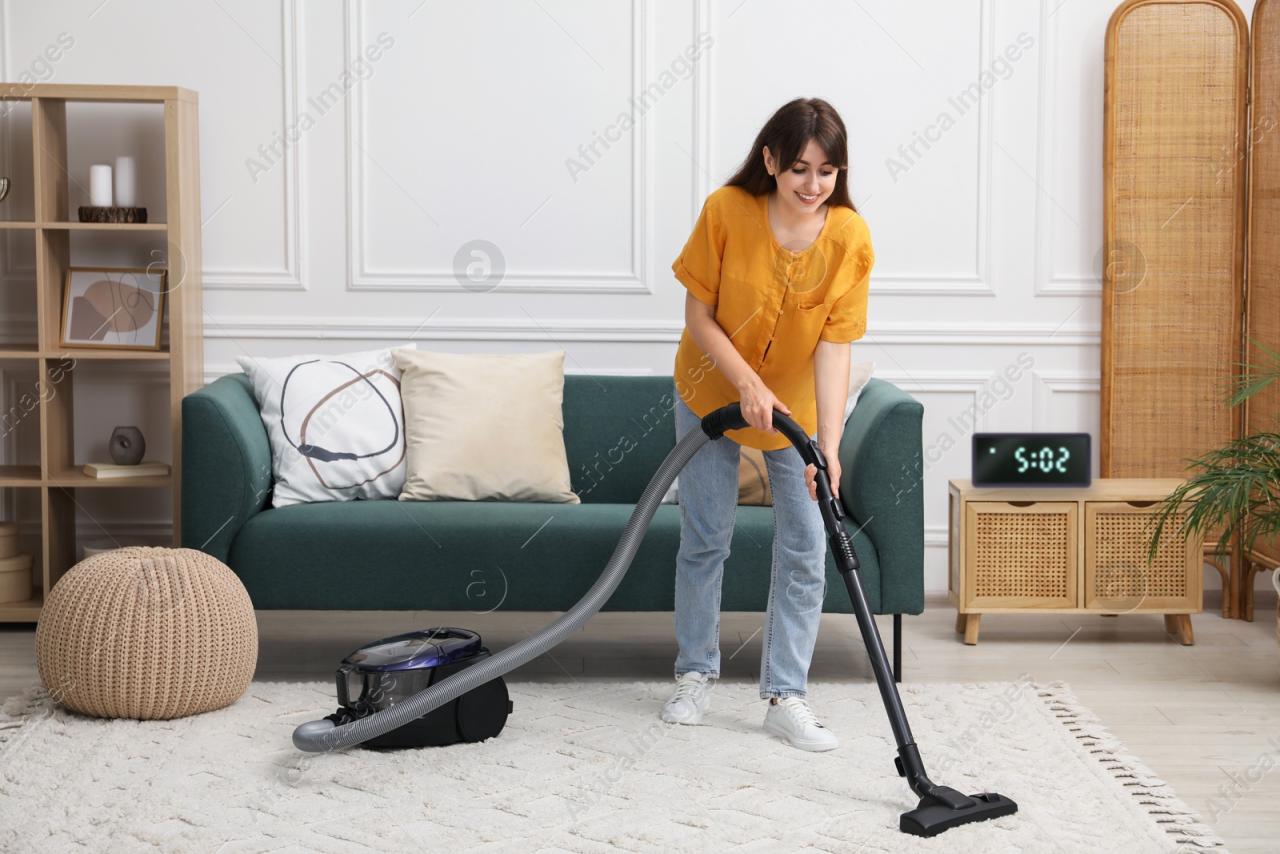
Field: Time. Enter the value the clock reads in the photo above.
5:02
